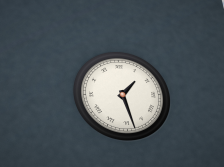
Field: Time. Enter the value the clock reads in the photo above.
1:28
